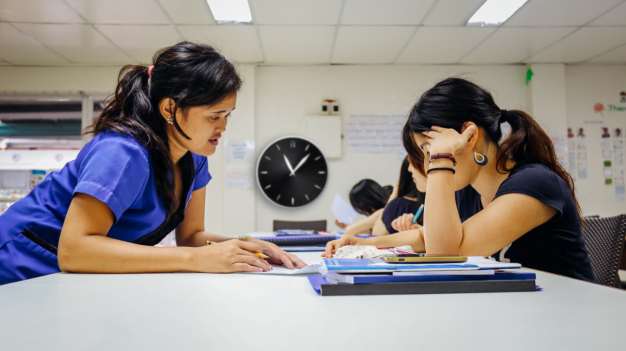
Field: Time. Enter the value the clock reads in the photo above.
11:07
